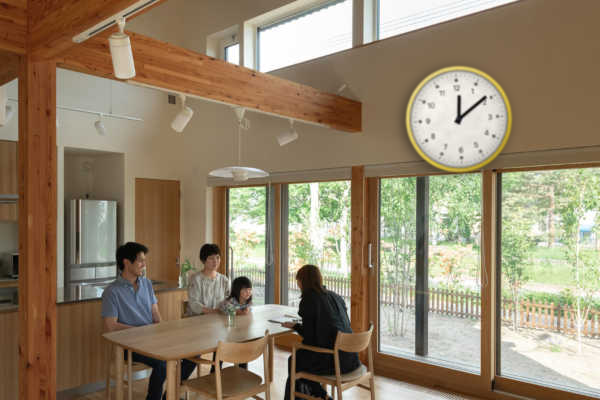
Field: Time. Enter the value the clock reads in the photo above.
12:09
